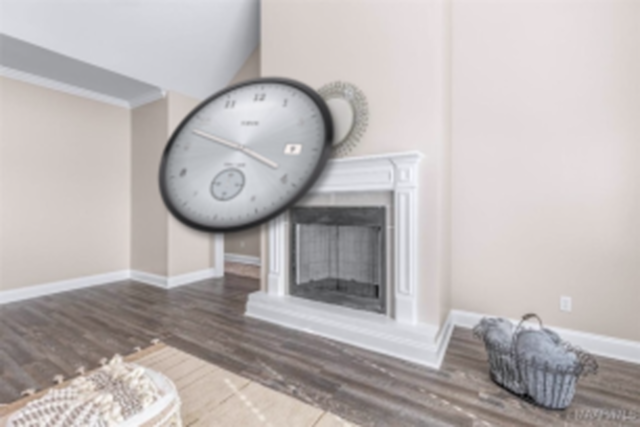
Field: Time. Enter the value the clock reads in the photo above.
3:48
